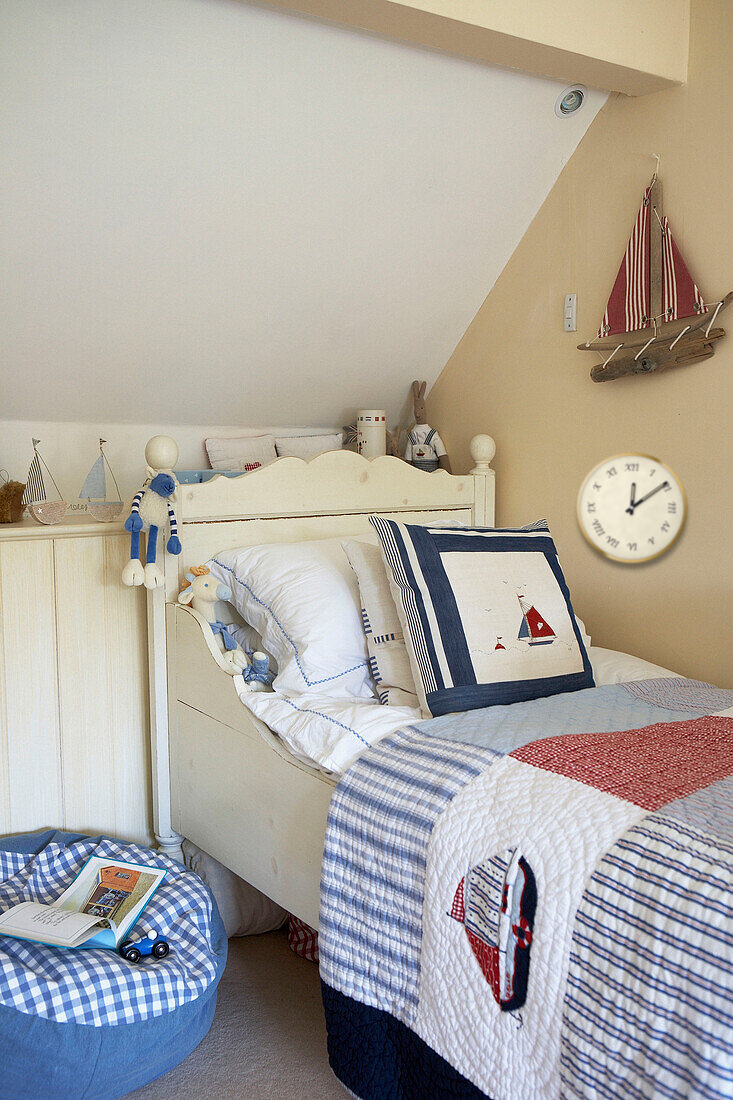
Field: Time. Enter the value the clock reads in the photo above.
12:09
